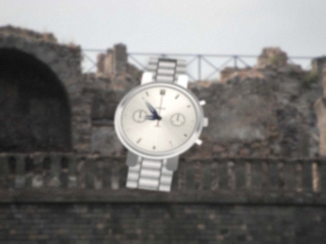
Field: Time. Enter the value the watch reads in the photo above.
8:53
